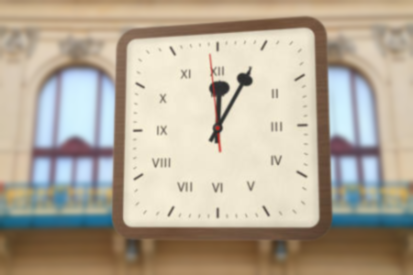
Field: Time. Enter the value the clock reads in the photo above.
12:04:59
